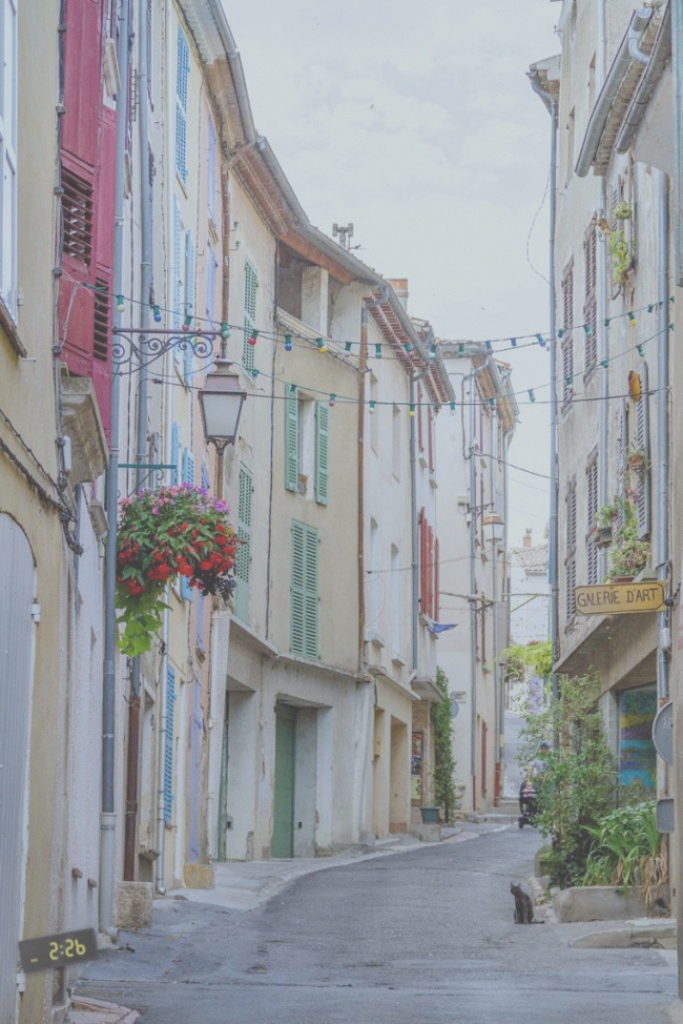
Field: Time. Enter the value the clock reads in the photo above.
2:26
